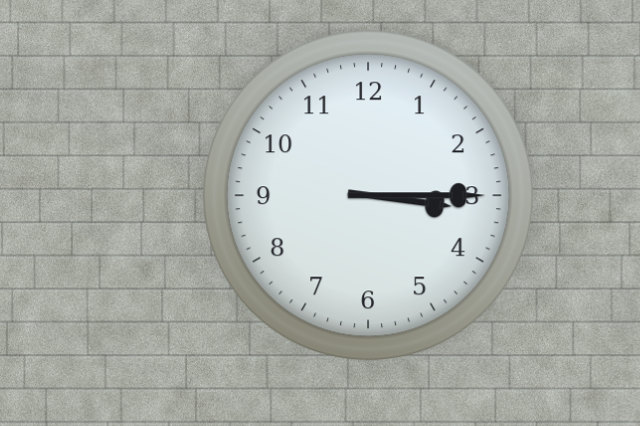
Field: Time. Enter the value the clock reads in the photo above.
3:15
